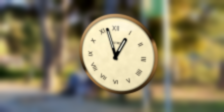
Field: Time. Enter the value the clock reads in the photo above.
12:57
